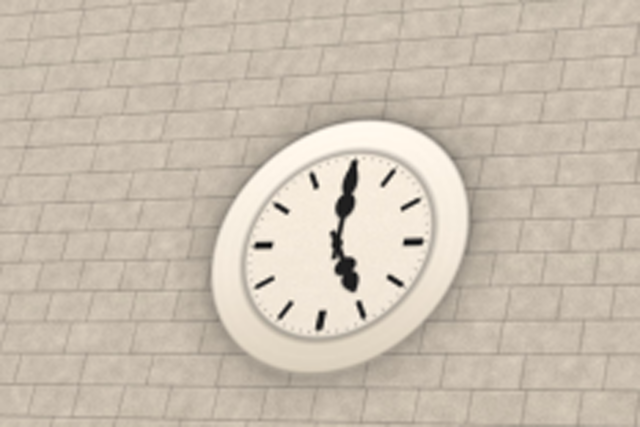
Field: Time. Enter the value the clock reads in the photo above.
5:00
